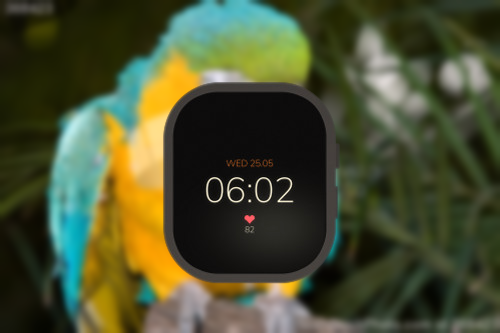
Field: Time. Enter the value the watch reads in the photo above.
6:02
